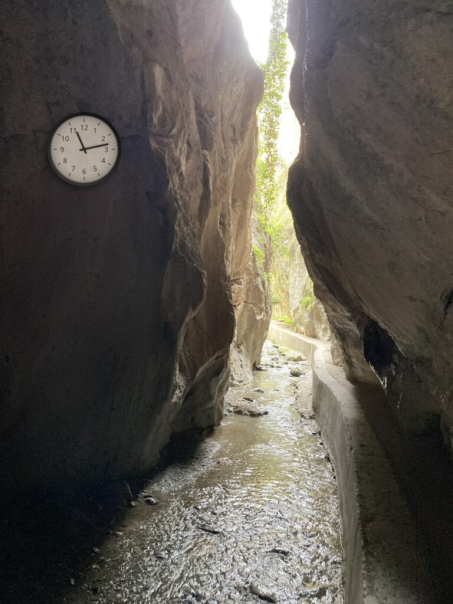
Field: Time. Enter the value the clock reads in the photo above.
11:13
